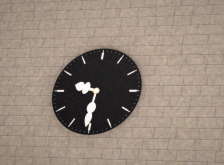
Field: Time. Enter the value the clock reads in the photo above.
9:31
